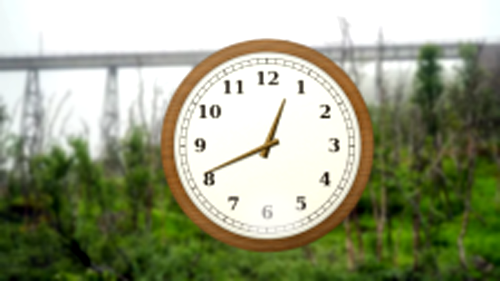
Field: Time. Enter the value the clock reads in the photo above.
12:41
